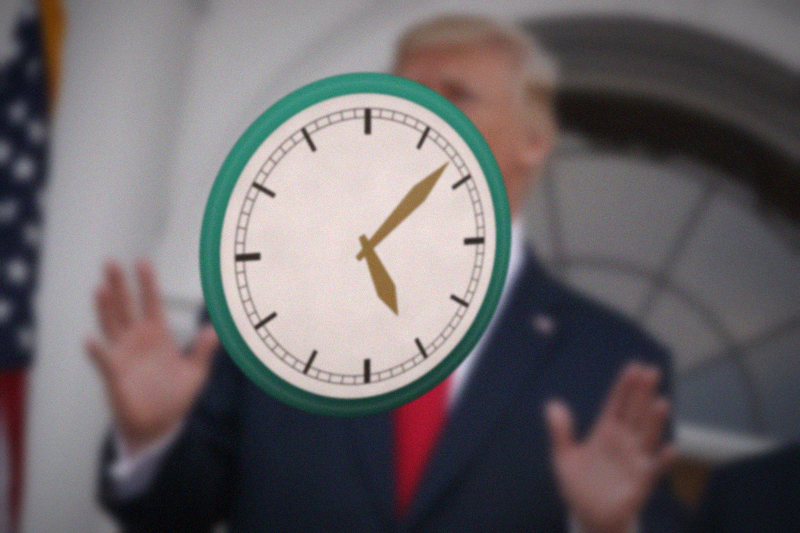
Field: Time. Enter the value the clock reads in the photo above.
5:08
